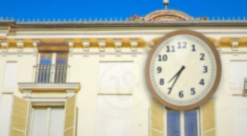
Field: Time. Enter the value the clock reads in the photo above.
7:35
